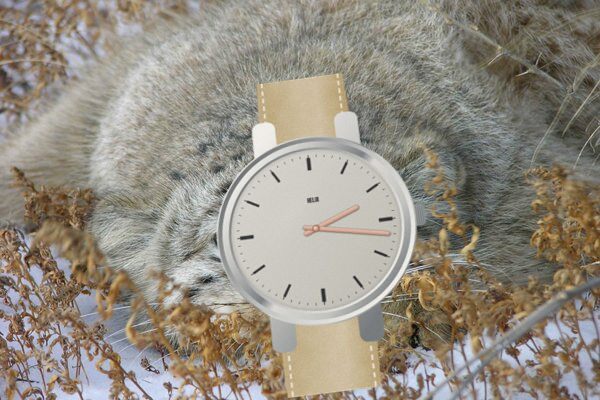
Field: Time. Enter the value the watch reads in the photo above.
2:17
